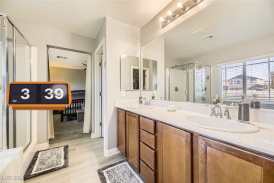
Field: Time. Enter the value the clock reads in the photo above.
3:39
